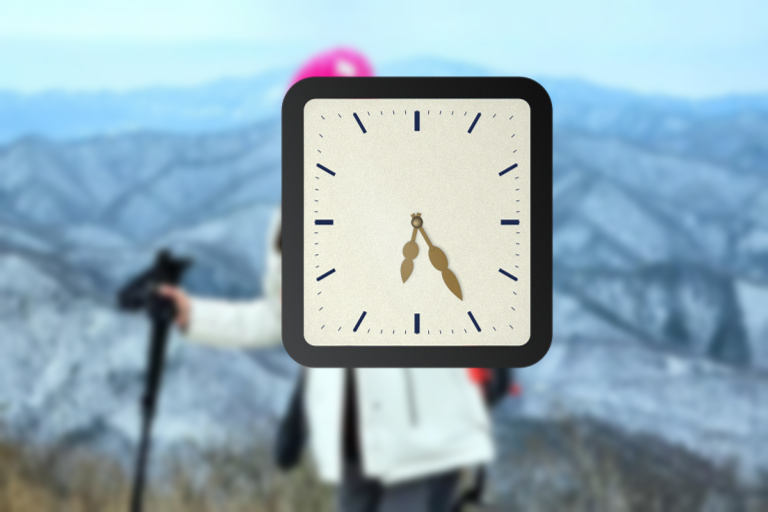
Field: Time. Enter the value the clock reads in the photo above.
6:25
